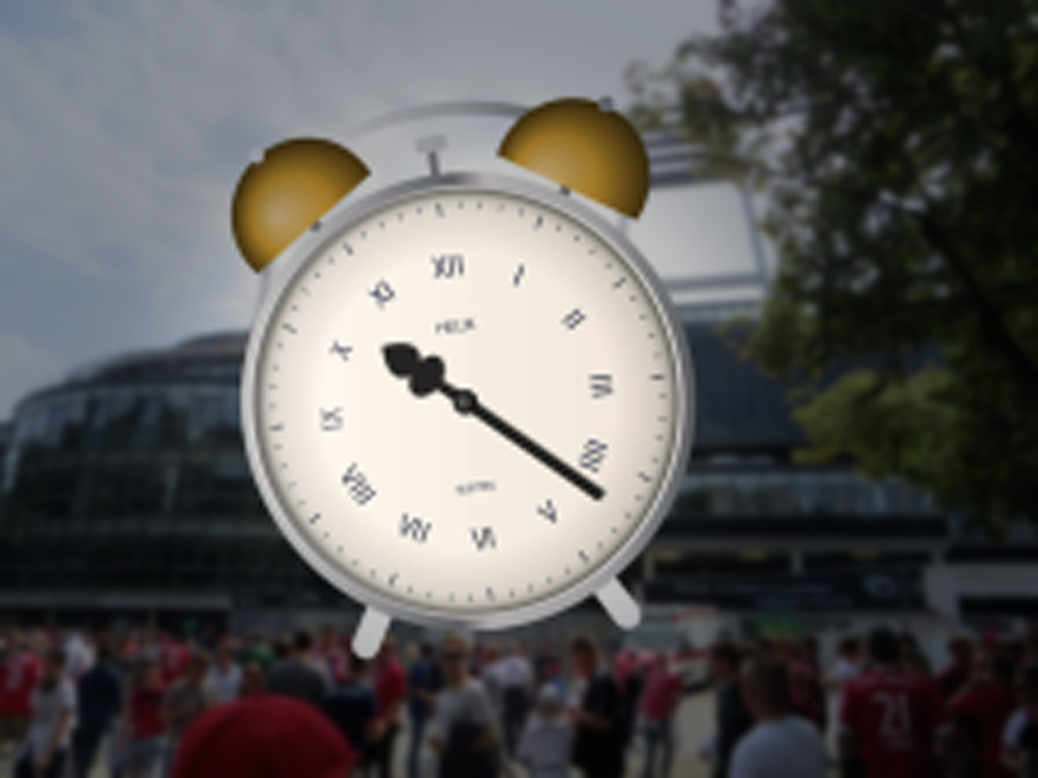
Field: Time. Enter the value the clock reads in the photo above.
10:22
